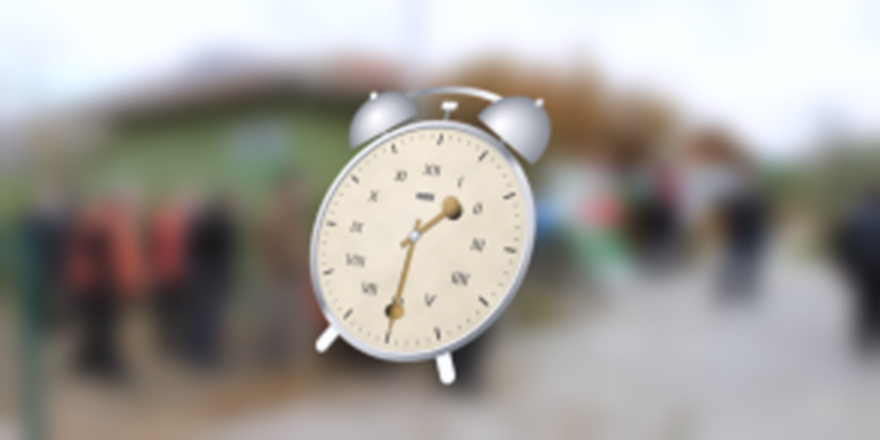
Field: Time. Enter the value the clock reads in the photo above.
1:30
